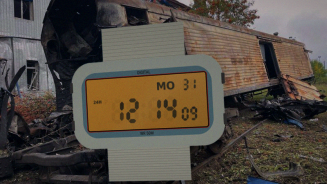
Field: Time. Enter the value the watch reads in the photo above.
12:14:09
